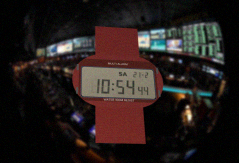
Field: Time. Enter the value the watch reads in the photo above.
10:54:44
